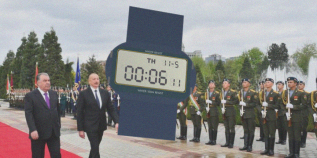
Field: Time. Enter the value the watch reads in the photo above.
0:06:11
